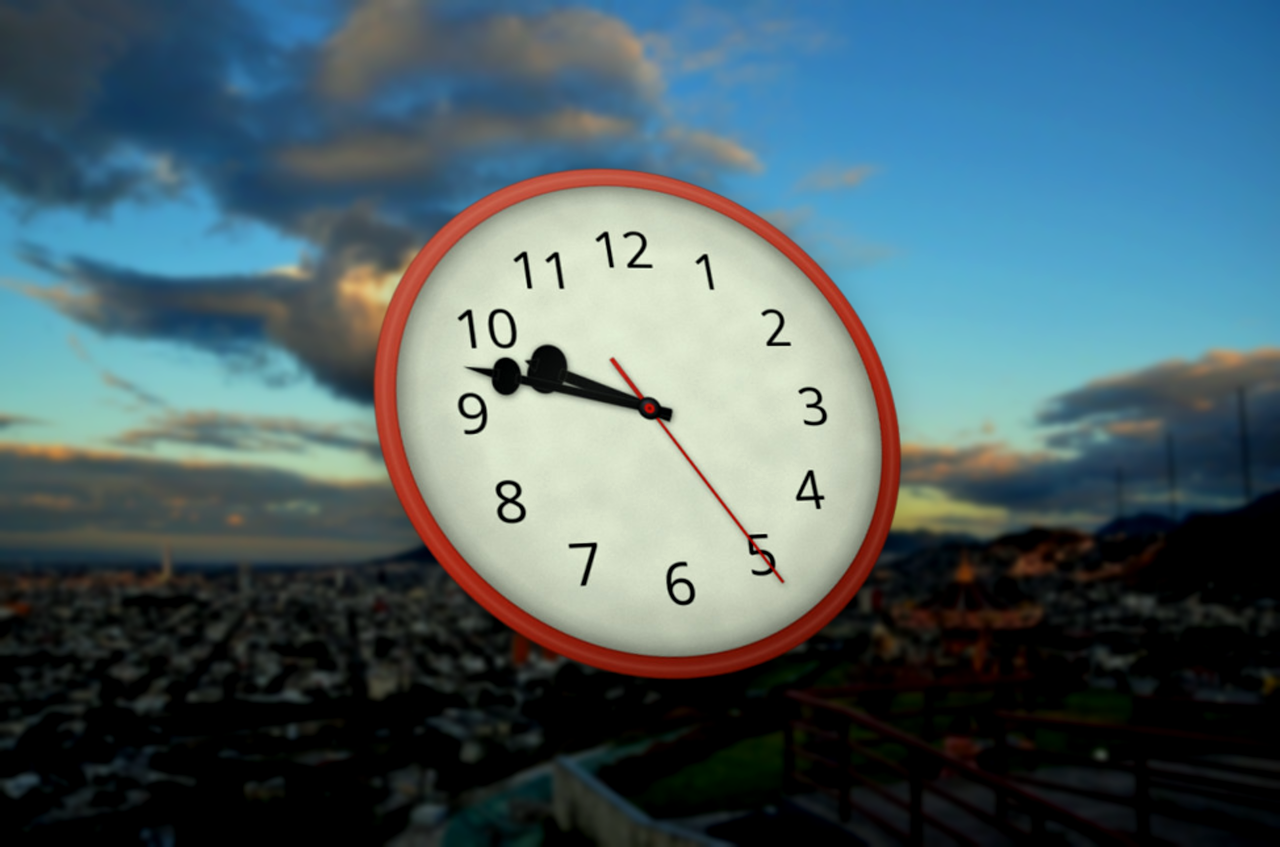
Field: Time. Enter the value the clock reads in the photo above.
9:47:25
